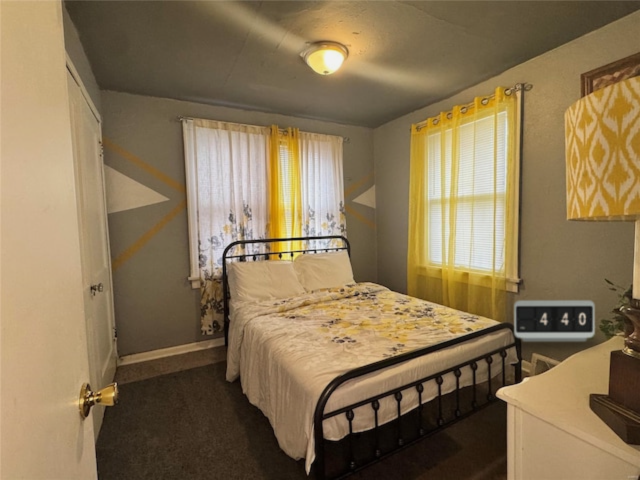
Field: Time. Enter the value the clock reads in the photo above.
4:40
